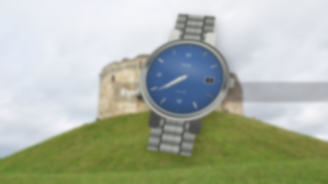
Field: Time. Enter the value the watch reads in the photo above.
7:39
